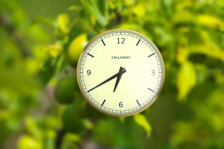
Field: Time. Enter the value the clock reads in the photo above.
6:40
